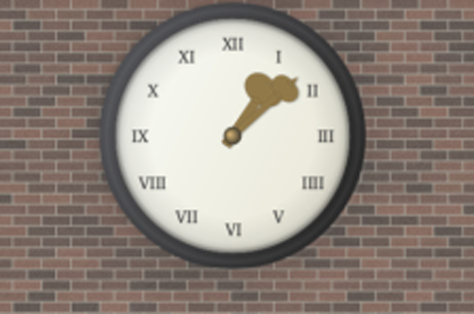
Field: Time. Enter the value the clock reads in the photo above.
1:08
